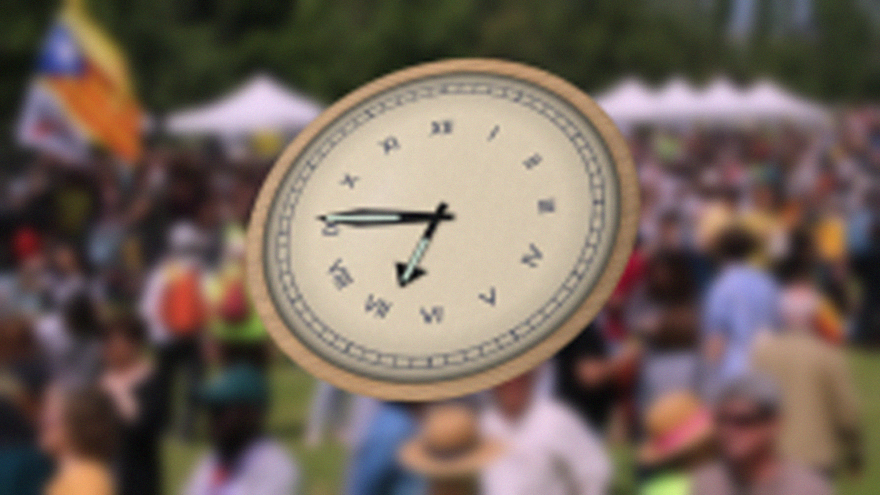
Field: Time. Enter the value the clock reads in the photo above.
6:46
